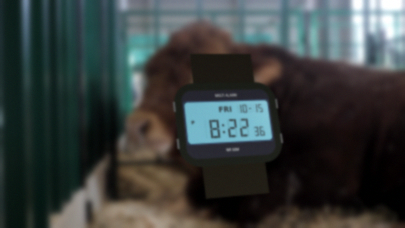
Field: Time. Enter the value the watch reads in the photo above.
8:22
